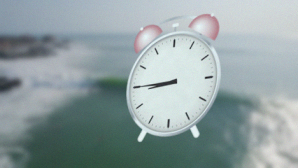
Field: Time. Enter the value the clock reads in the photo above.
8:45
